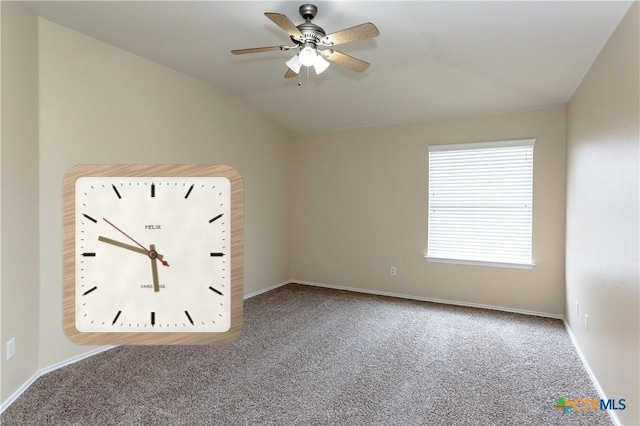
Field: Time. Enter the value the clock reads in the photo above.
5:47:51
